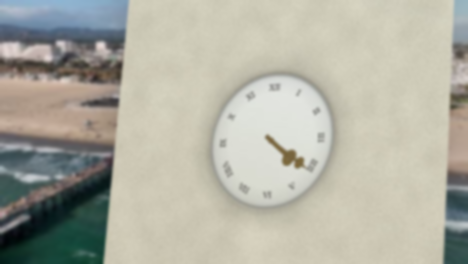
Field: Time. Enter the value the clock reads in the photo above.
4:21
